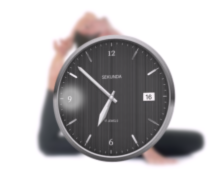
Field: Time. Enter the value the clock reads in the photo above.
6:52
